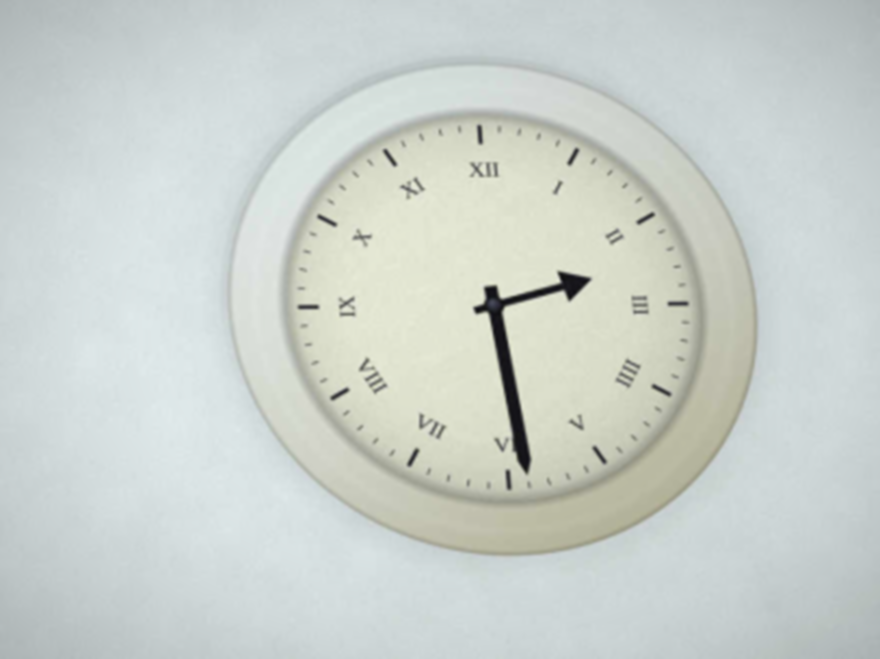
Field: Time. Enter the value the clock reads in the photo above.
2:29
